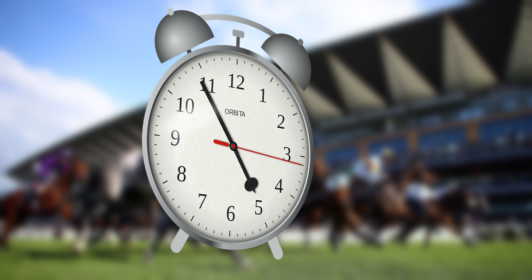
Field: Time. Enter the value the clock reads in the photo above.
4:54:16
